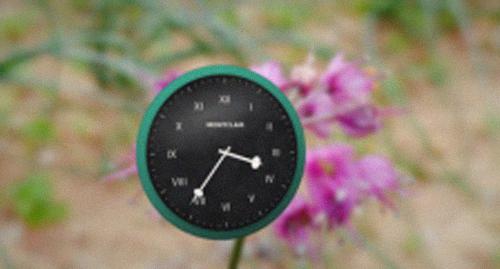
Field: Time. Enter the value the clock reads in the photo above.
3:36
